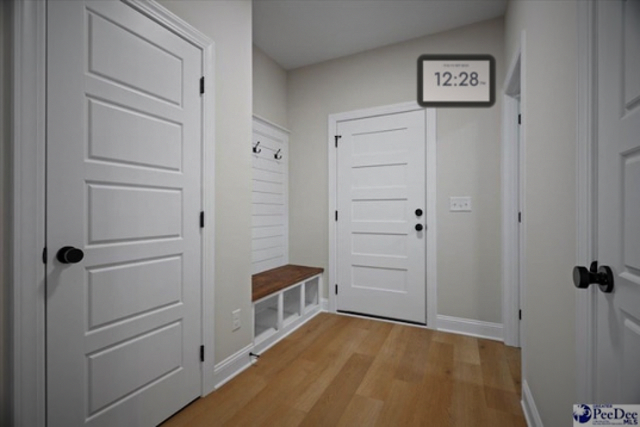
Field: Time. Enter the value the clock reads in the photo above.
12:28
